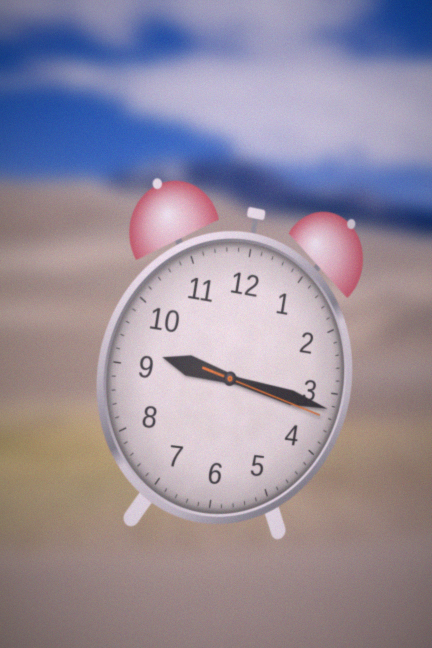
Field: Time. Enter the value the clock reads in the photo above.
9:16:17
